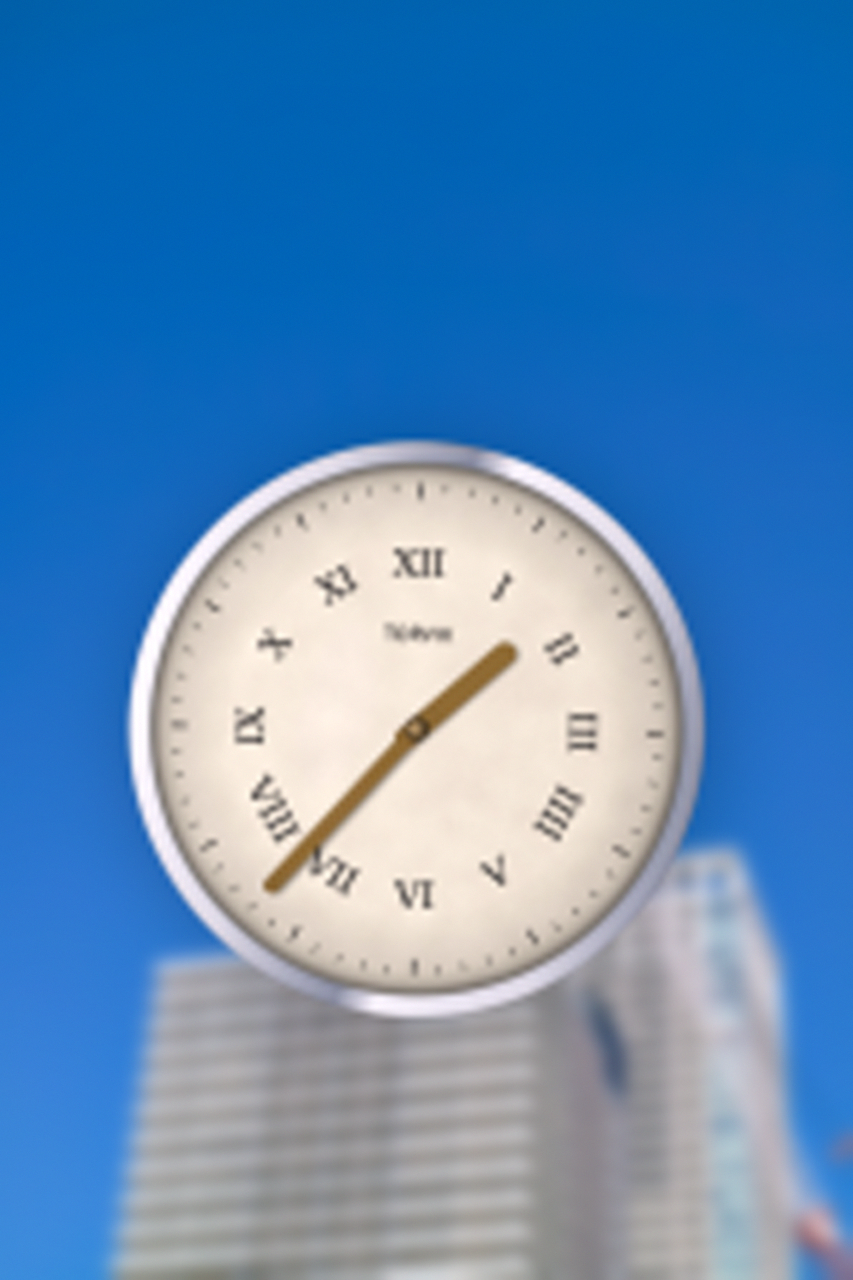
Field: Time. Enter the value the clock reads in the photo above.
1:37
